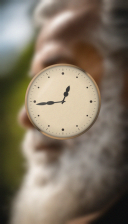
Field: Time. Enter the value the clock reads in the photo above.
12:44
